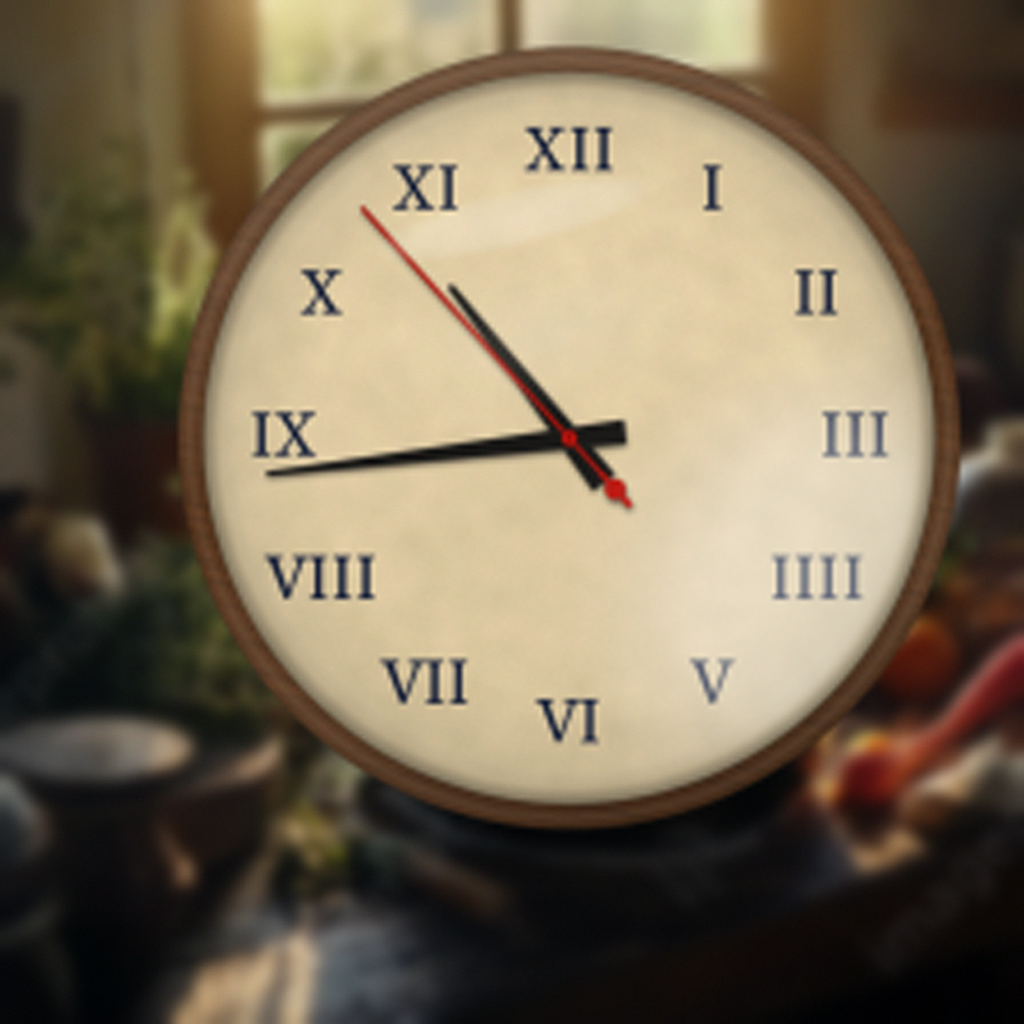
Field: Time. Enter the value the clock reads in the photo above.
10:43:53
